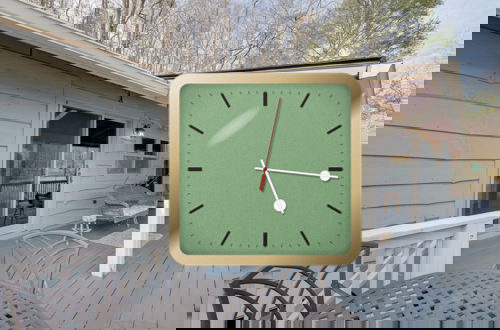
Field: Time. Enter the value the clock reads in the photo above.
5:16:02
